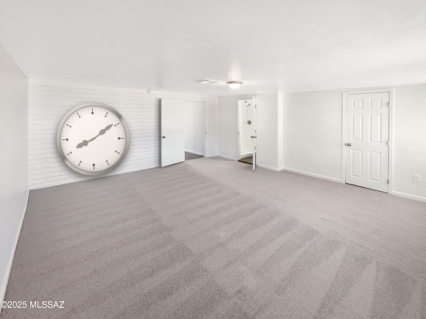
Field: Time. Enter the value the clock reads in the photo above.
8:09
